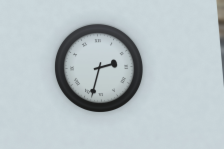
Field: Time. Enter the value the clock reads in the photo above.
2:33
